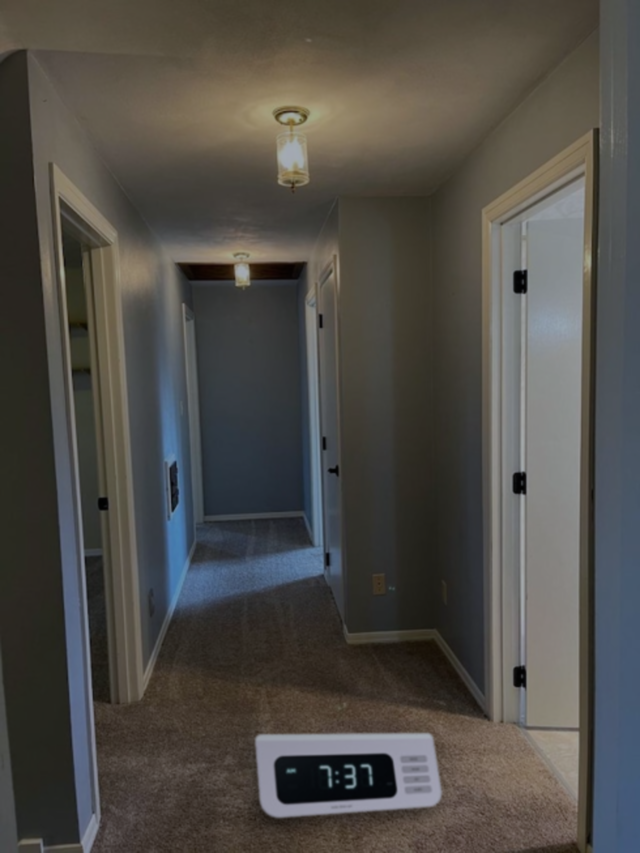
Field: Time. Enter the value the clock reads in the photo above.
7:37
